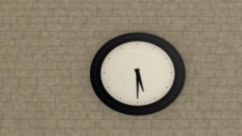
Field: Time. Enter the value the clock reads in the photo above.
5:30
